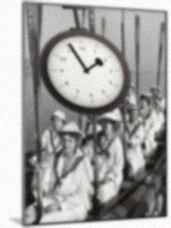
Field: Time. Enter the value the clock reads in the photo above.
1:56
